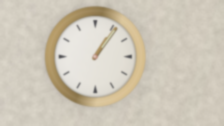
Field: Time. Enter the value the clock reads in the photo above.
1:06
